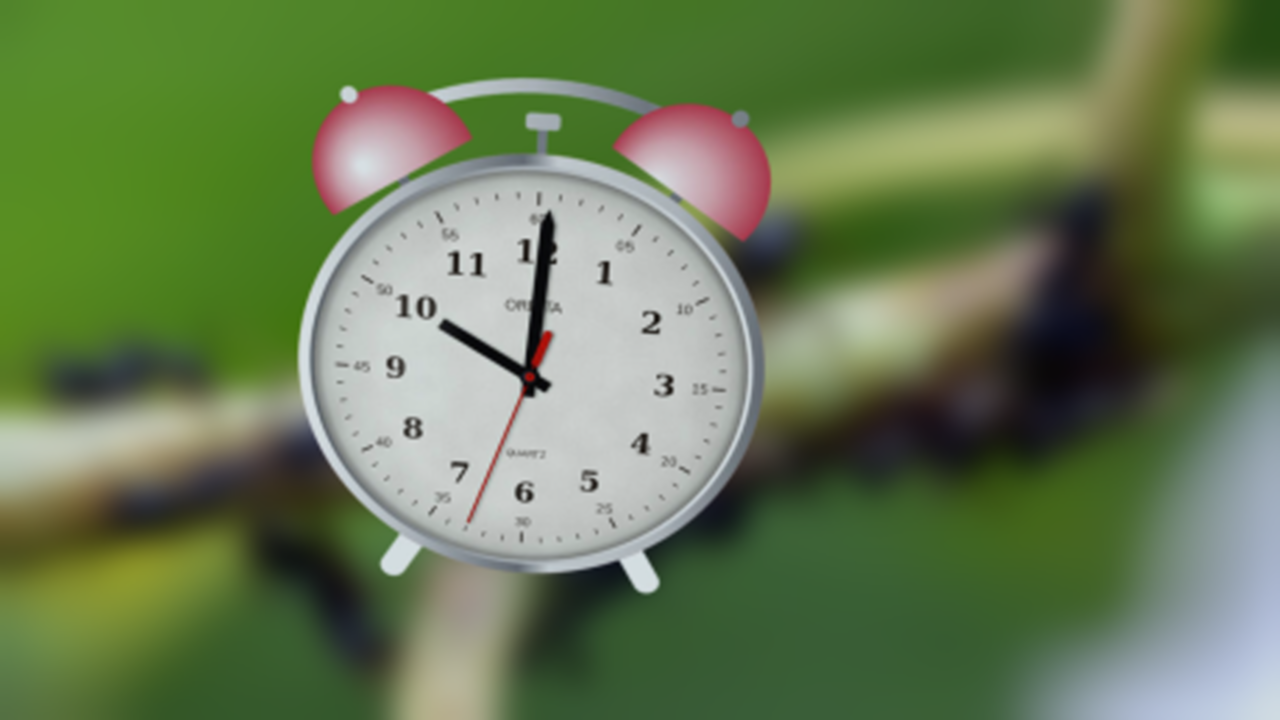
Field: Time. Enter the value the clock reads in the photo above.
10:00:33
